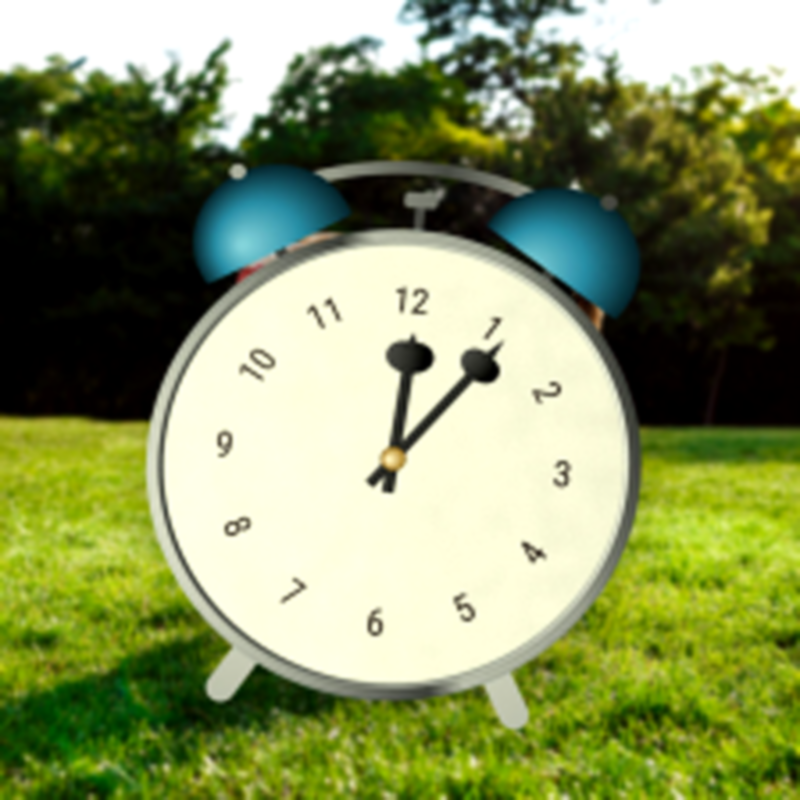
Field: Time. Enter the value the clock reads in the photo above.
12:06
